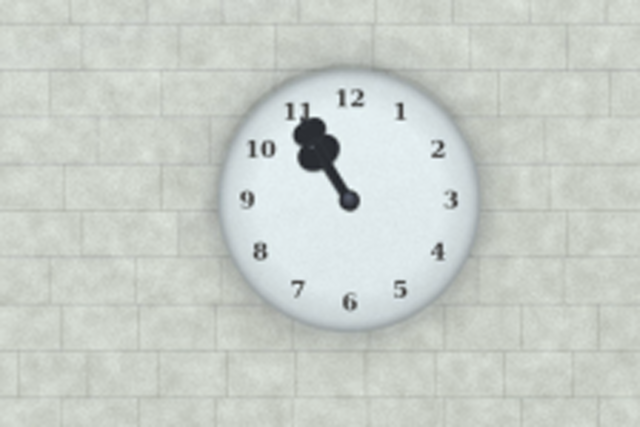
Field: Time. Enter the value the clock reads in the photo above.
10:55
